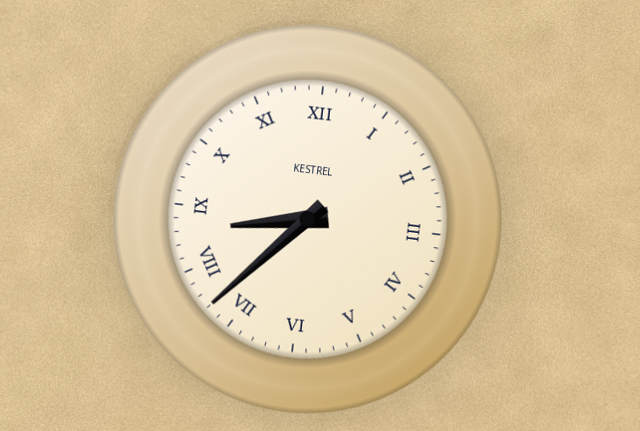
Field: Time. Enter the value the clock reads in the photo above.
8:37
